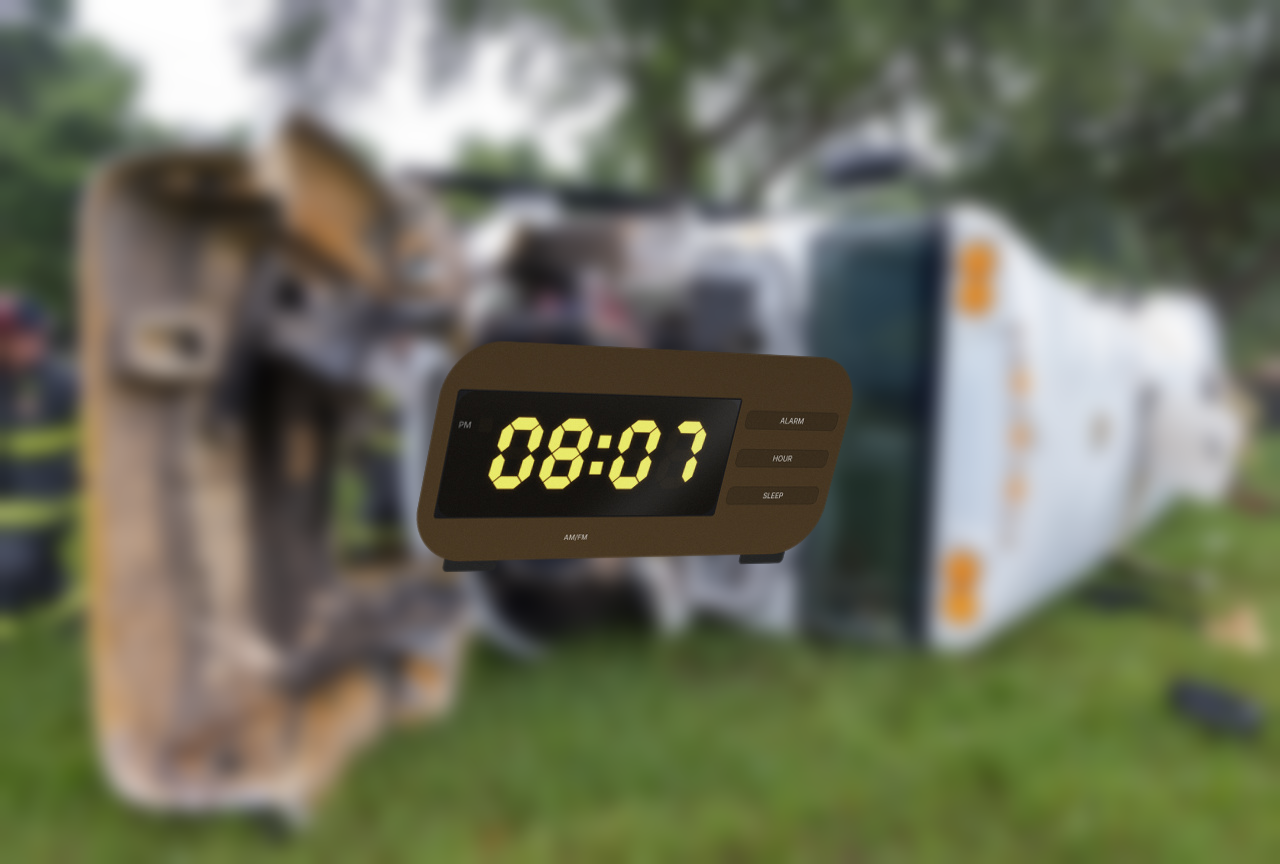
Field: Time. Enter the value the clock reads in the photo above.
8:07
